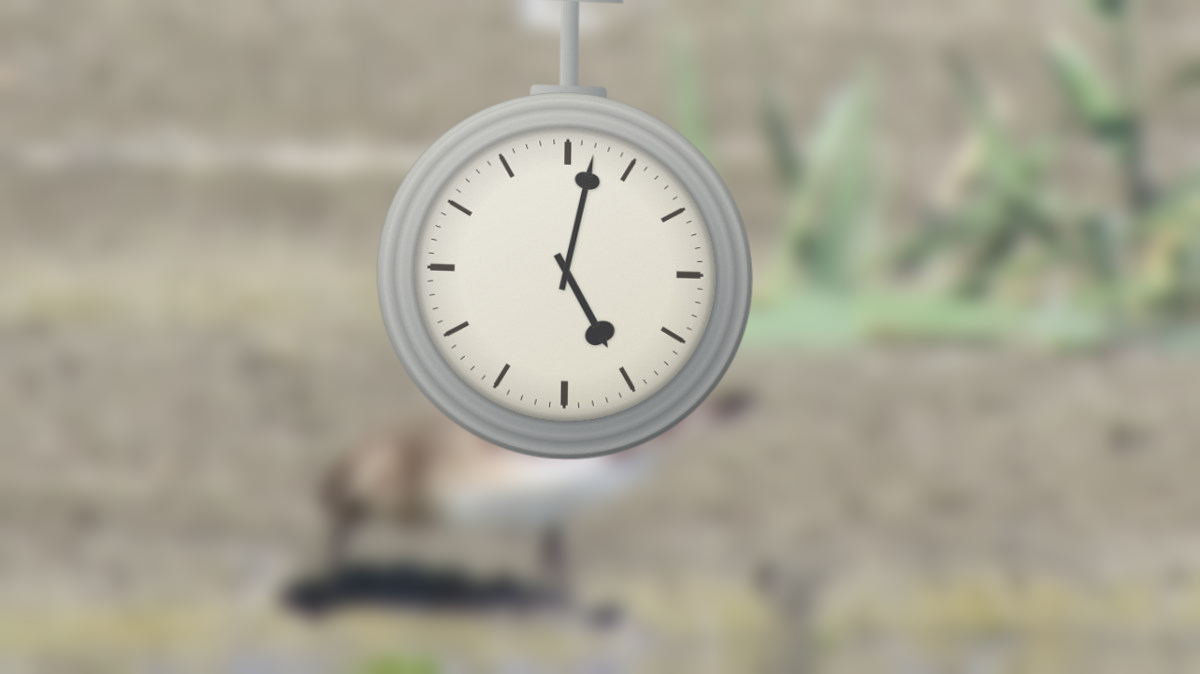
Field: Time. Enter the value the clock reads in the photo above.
5:02
